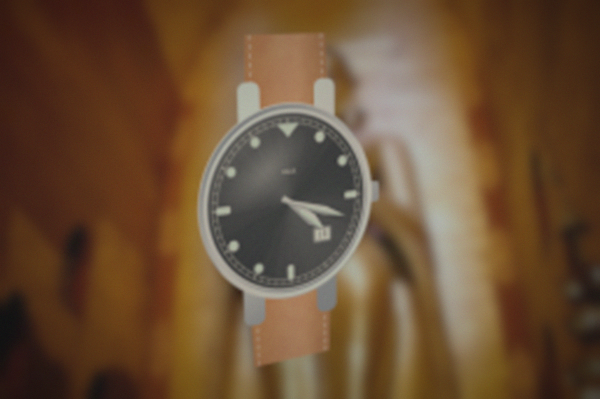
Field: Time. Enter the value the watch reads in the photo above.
4:18
